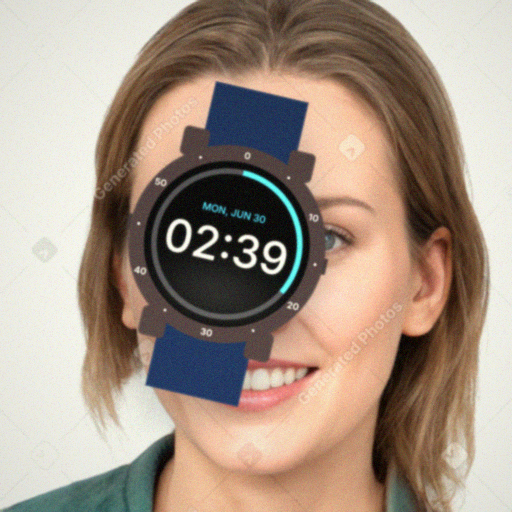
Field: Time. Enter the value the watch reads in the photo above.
2:39
